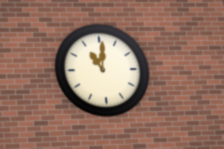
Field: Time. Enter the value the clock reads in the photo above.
11:01
